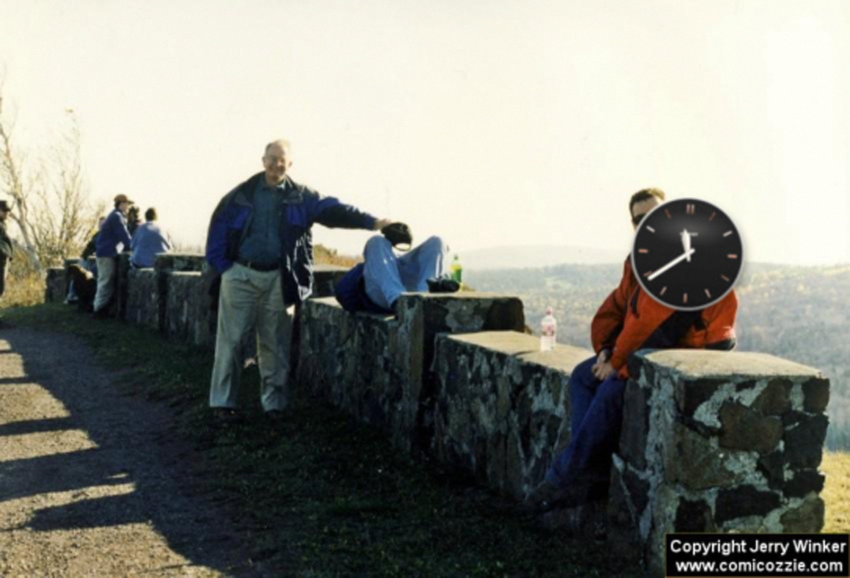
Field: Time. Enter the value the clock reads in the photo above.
11:39
